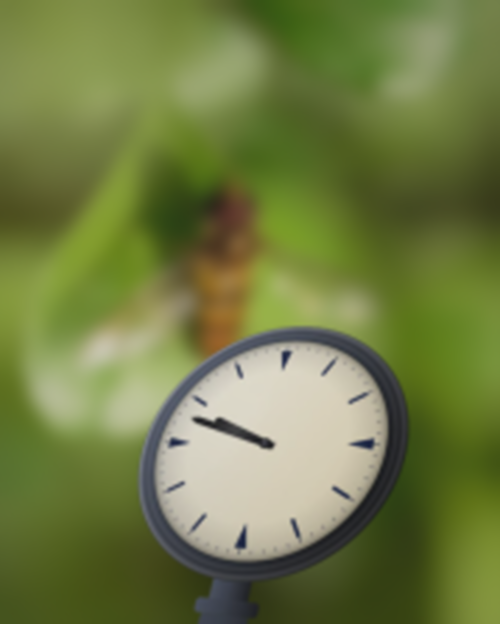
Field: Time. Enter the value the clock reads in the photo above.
9:48
